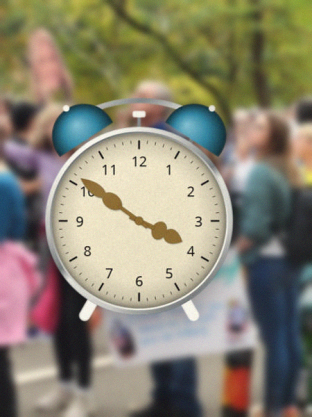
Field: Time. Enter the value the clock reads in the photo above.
3:51
